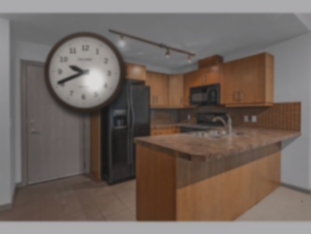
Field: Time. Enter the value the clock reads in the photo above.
9:41
